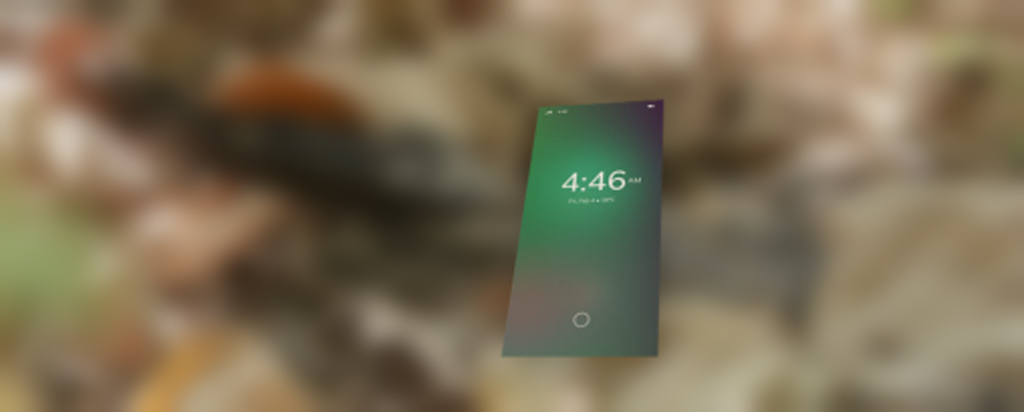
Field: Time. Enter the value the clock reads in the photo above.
4:46
